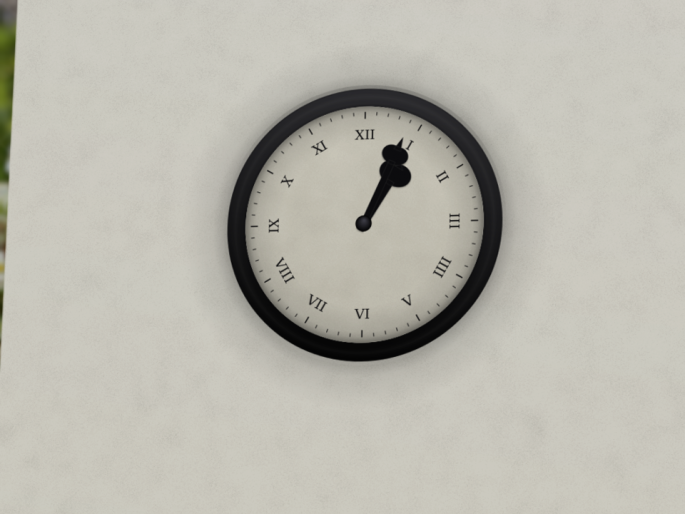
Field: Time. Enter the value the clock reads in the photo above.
1:04
